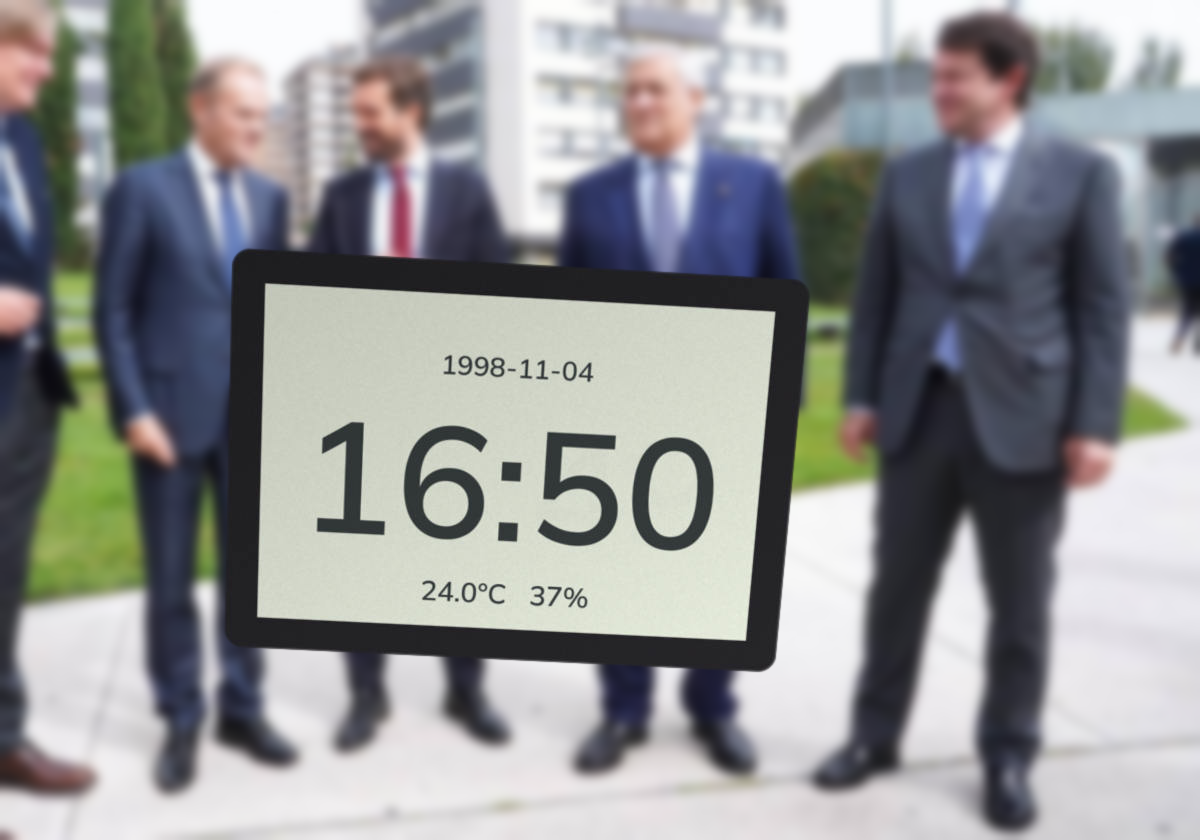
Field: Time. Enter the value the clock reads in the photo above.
16:50
